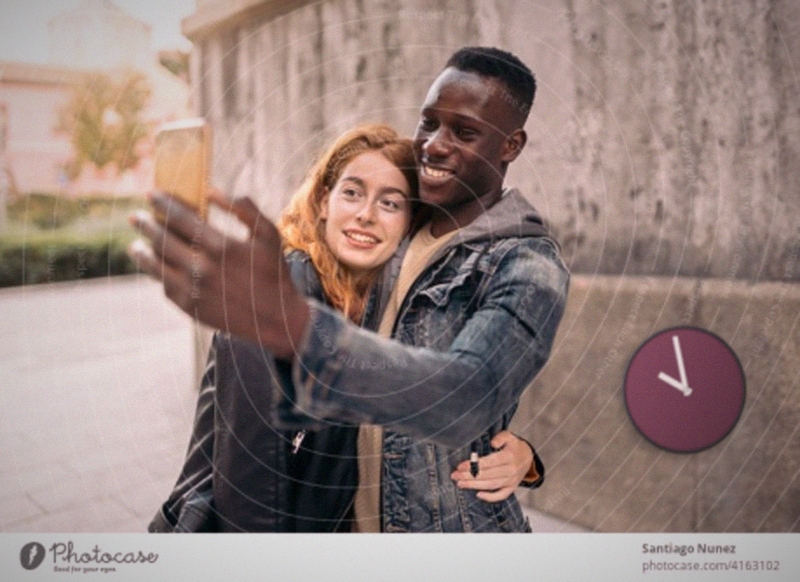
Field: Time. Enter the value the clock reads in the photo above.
9:58
